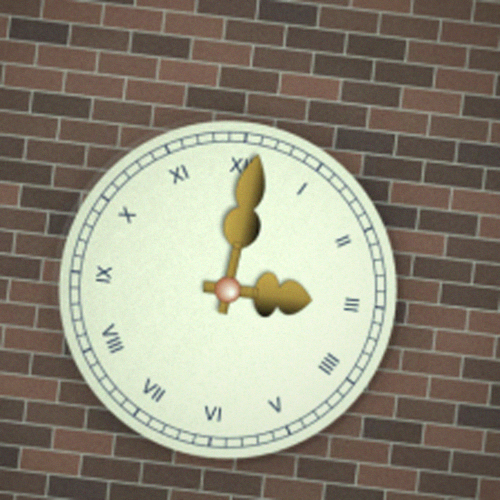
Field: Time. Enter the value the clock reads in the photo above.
3:01
